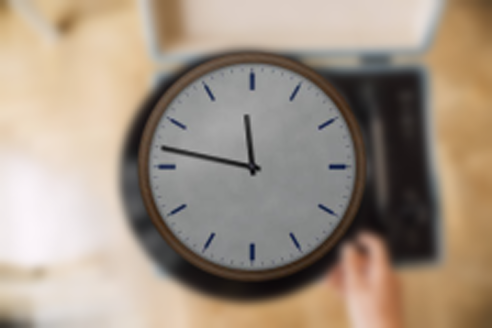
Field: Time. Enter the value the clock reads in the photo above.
11:47
